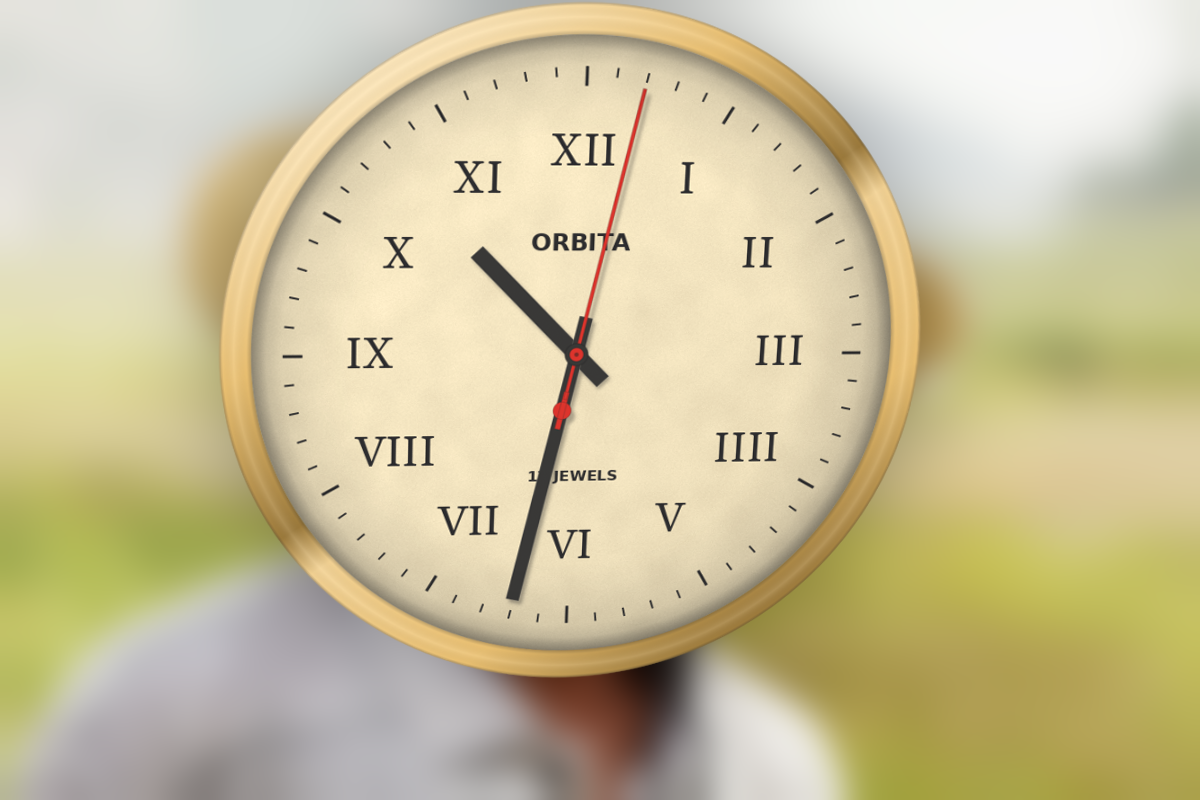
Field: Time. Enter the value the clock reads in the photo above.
10:32:02
